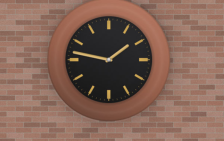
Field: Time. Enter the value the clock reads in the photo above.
1:47
